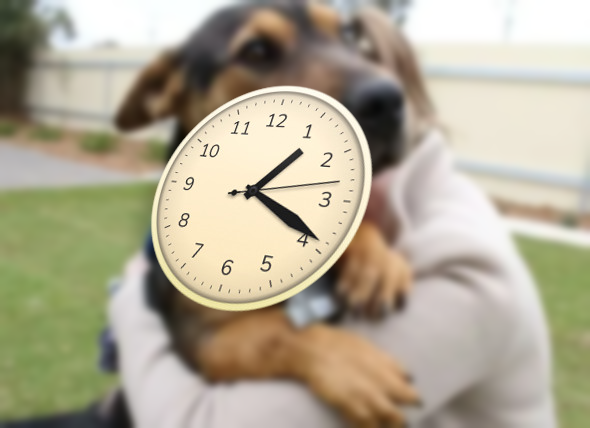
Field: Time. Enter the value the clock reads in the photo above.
1:19:13
